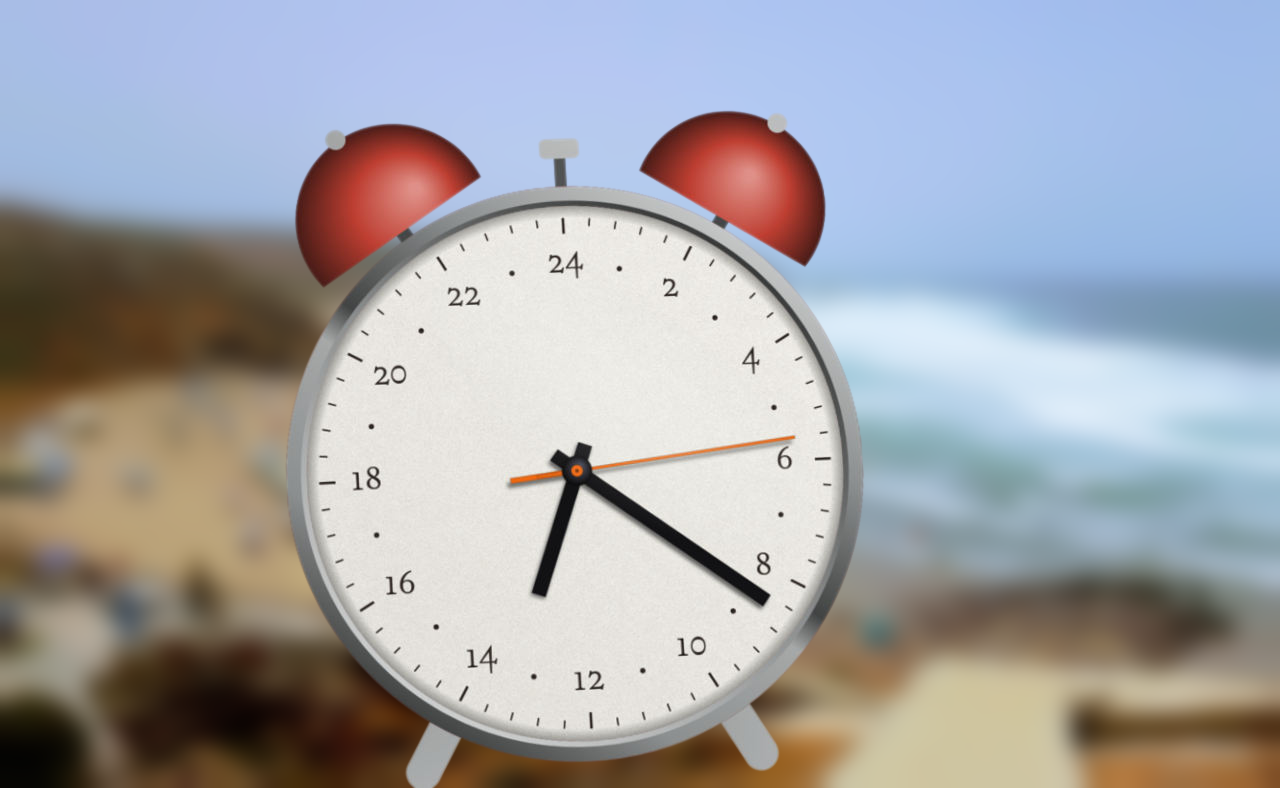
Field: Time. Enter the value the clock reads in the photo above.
13:21:14
